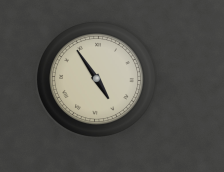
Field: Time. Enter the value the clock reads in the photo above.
4:54
